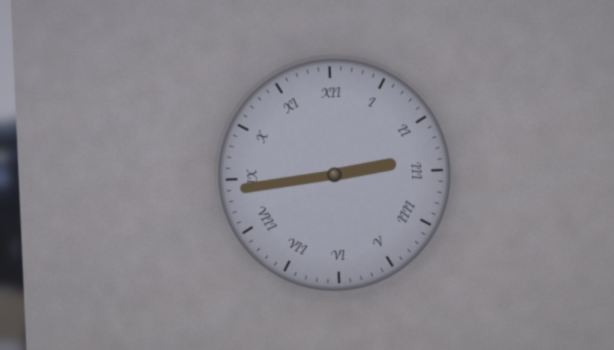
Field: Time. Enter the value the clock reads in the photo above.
2:44
